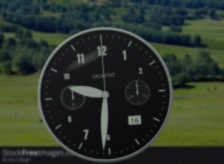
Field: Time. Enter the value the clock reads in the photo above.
9:31
